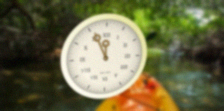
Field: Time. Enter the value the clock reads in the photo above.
11:56
